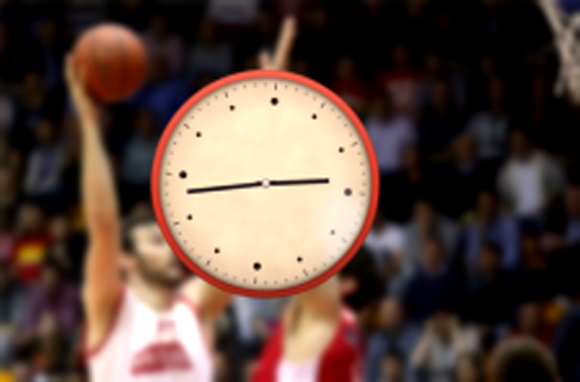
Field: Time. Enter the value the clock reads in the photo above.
2:43
